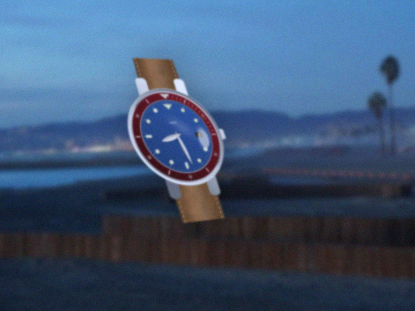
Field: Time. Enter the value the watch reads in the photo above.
8:28
